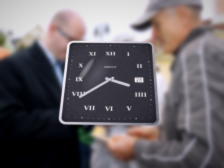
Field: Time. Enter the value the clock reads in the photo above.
3:39
